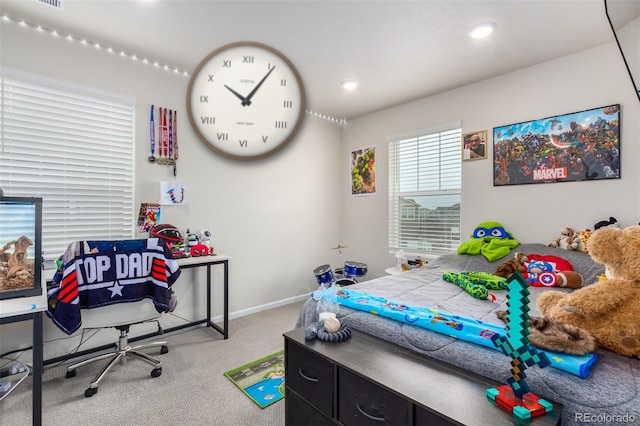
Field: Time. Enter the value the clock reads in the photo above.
10:06
